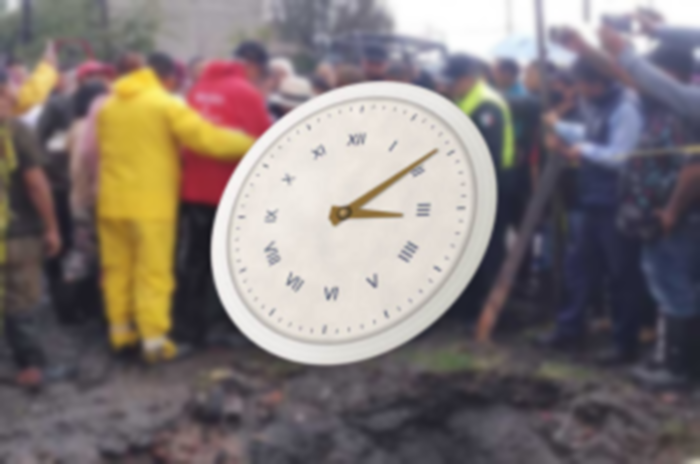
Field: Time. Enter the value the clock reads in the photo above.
3:09
